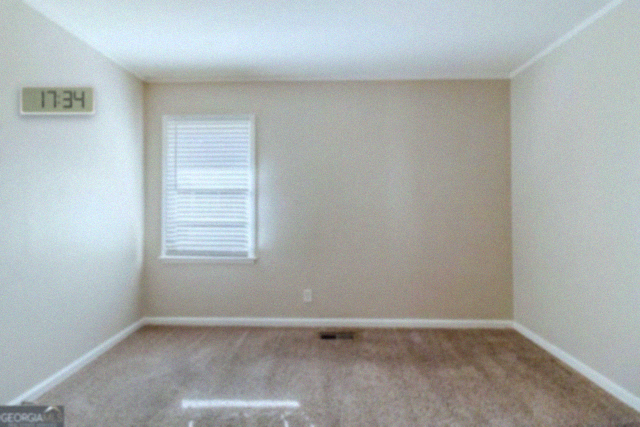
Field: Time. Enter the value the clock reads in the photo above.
17:34
